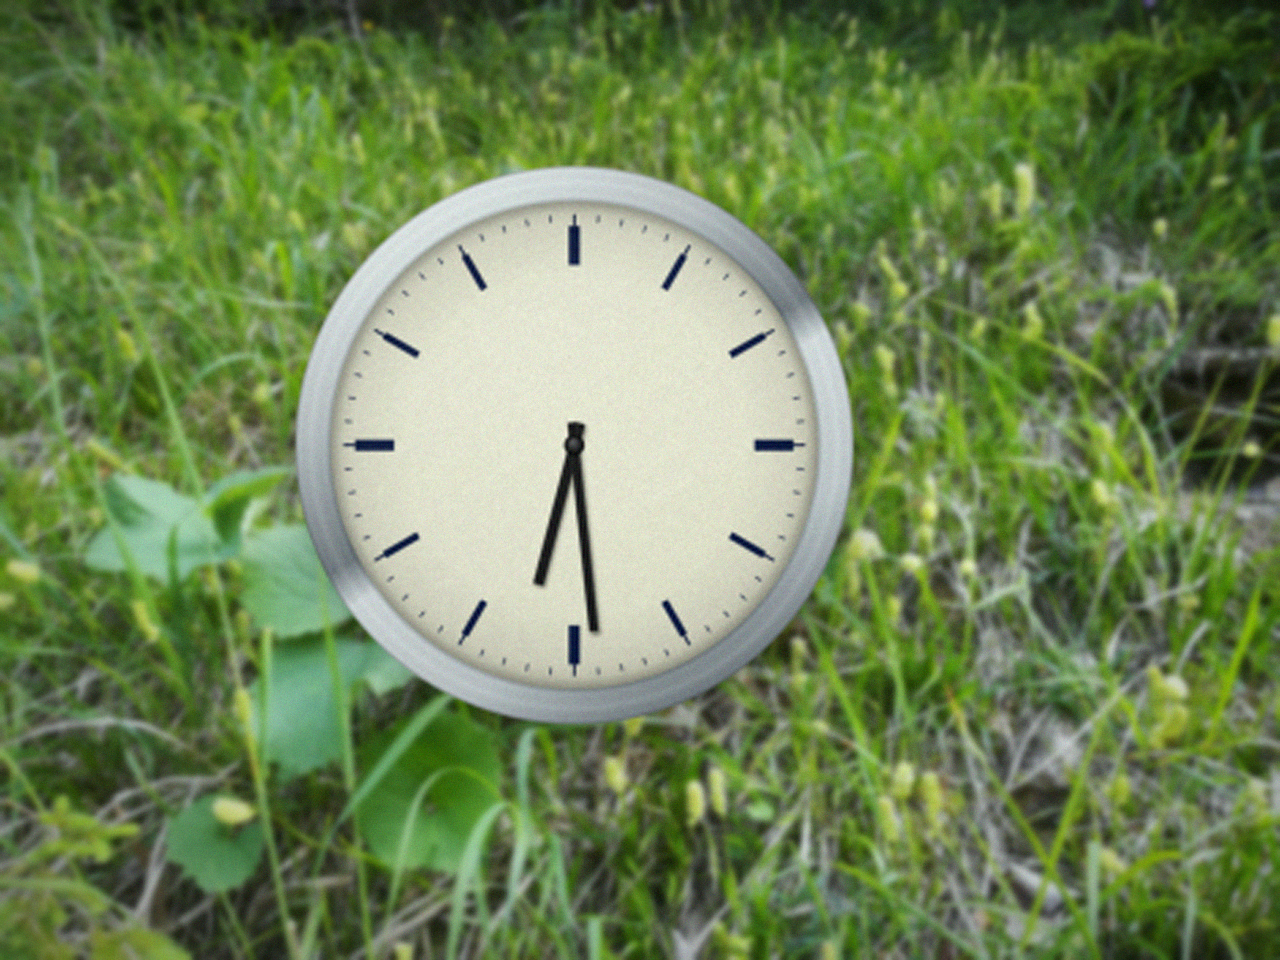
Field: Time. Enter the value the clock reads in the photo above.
6:29
